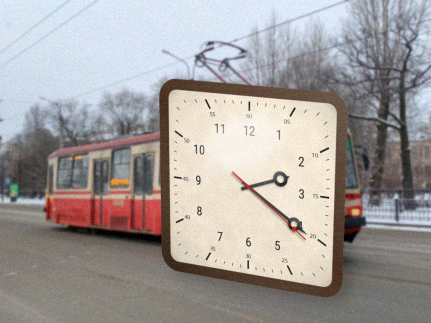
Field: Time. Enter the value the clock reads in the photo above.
2:20:21
